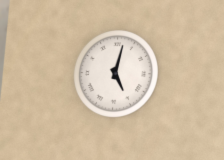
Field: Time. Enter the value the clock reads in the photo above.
5:02
